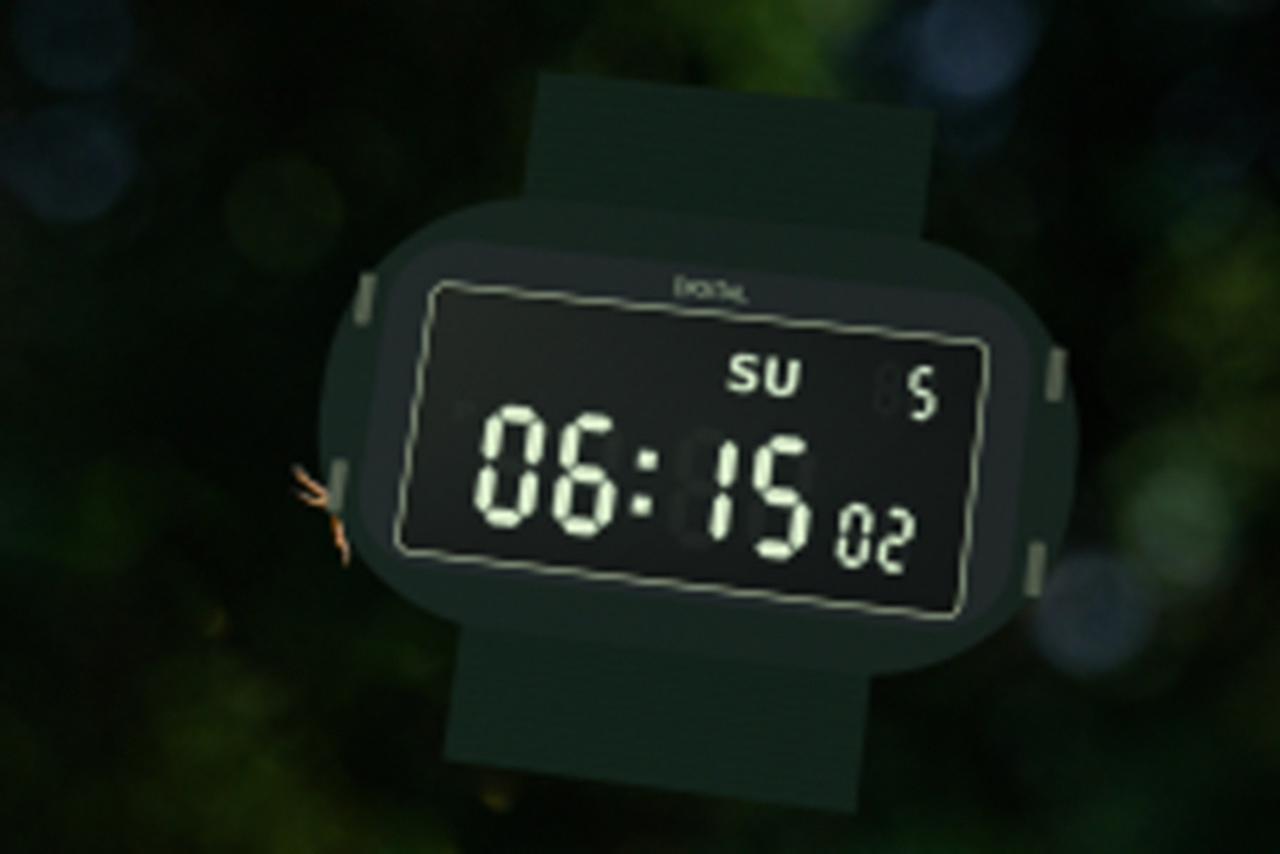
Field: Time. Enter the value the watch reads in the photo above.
6:15:02
